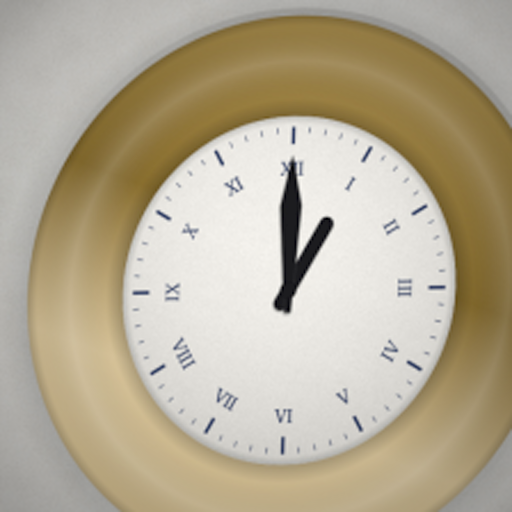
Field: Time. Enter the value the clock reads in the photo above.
1:00
